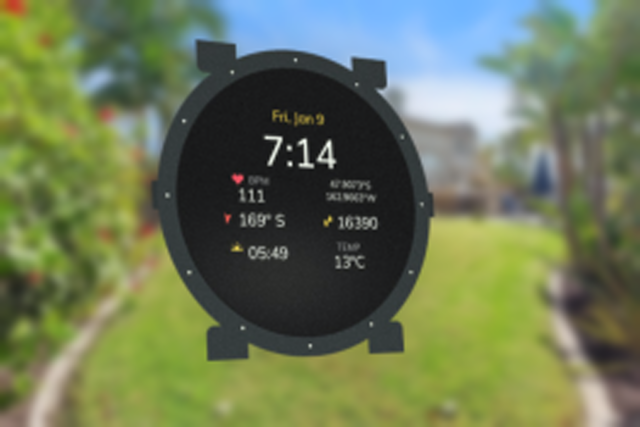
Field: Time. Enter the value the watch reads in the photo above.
7:14
